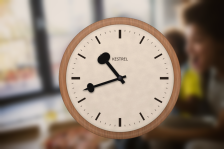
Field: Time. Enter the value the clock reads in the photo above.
10:42
